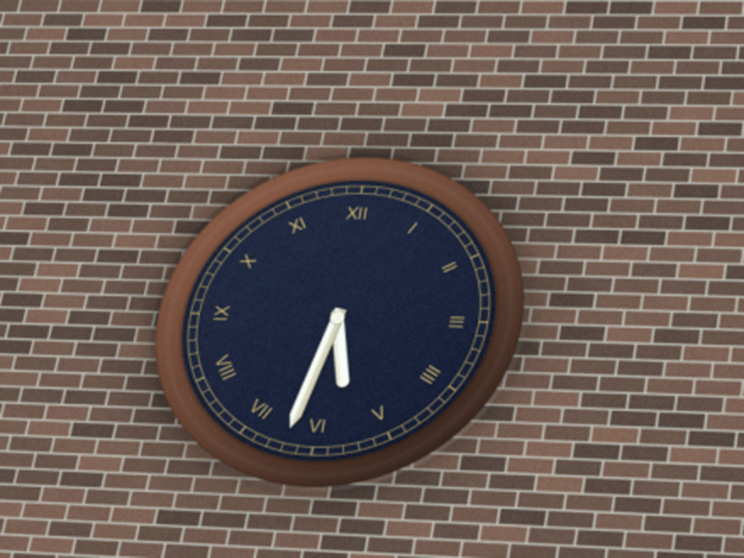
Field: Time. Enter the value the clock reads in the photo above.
5:32
